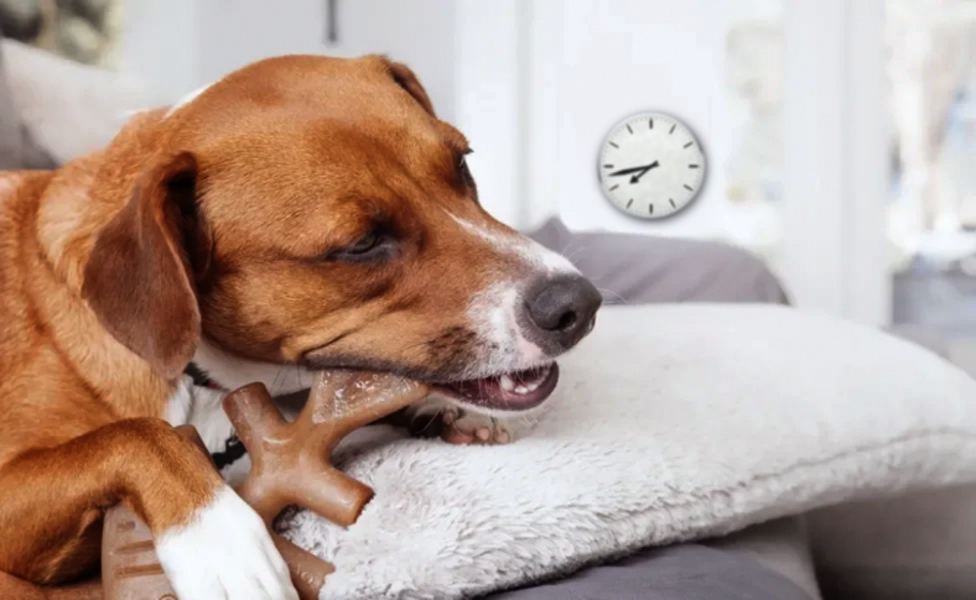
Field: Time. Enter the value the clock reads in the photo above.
7:43
